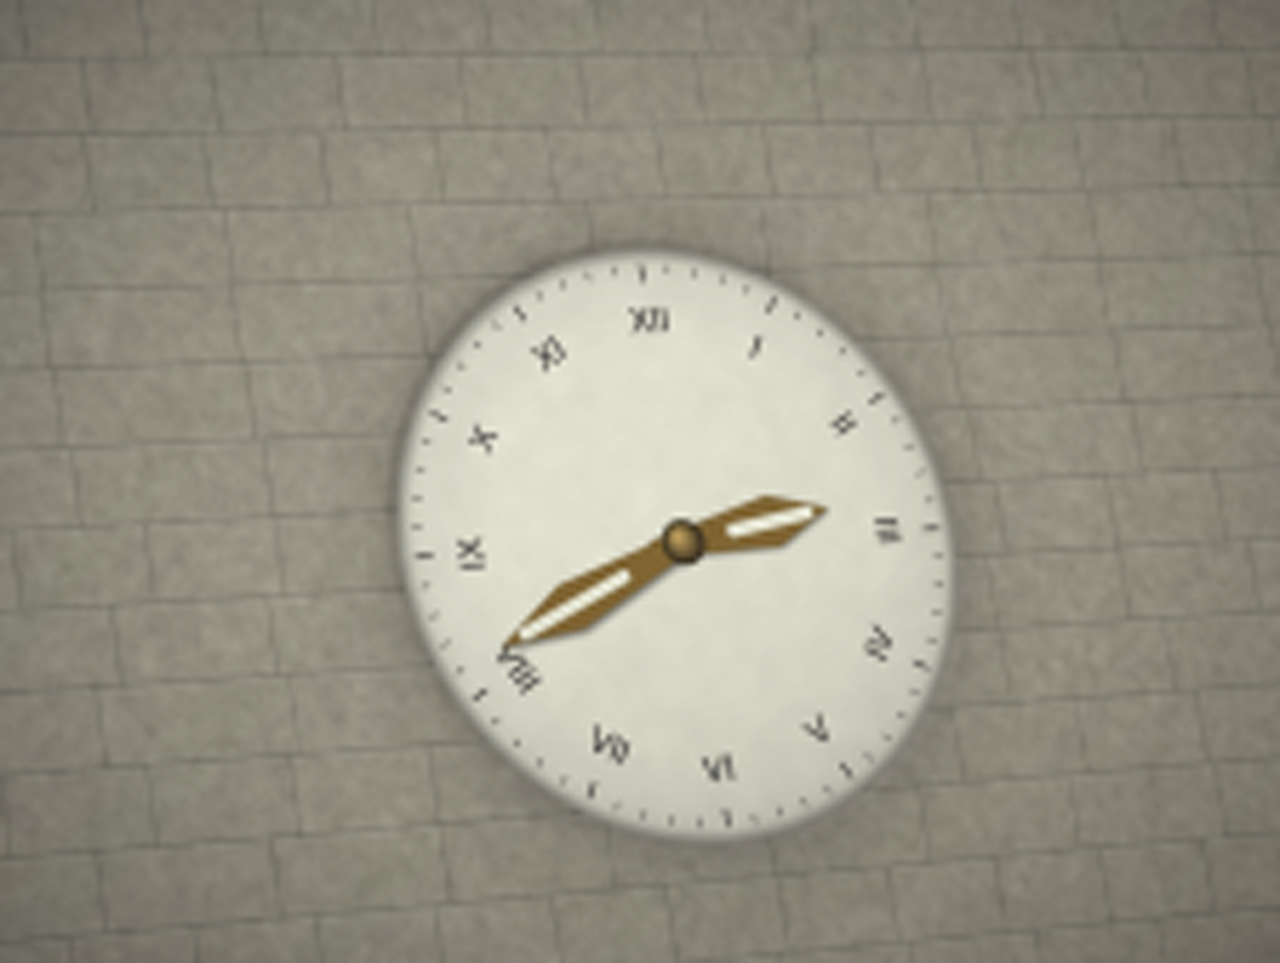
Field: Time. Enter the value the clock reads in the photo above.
2:41
